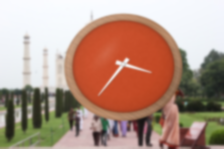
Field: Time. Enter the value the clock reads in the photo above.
3:36
